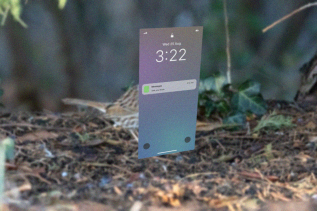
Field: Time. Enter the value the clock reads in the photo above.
3:22
